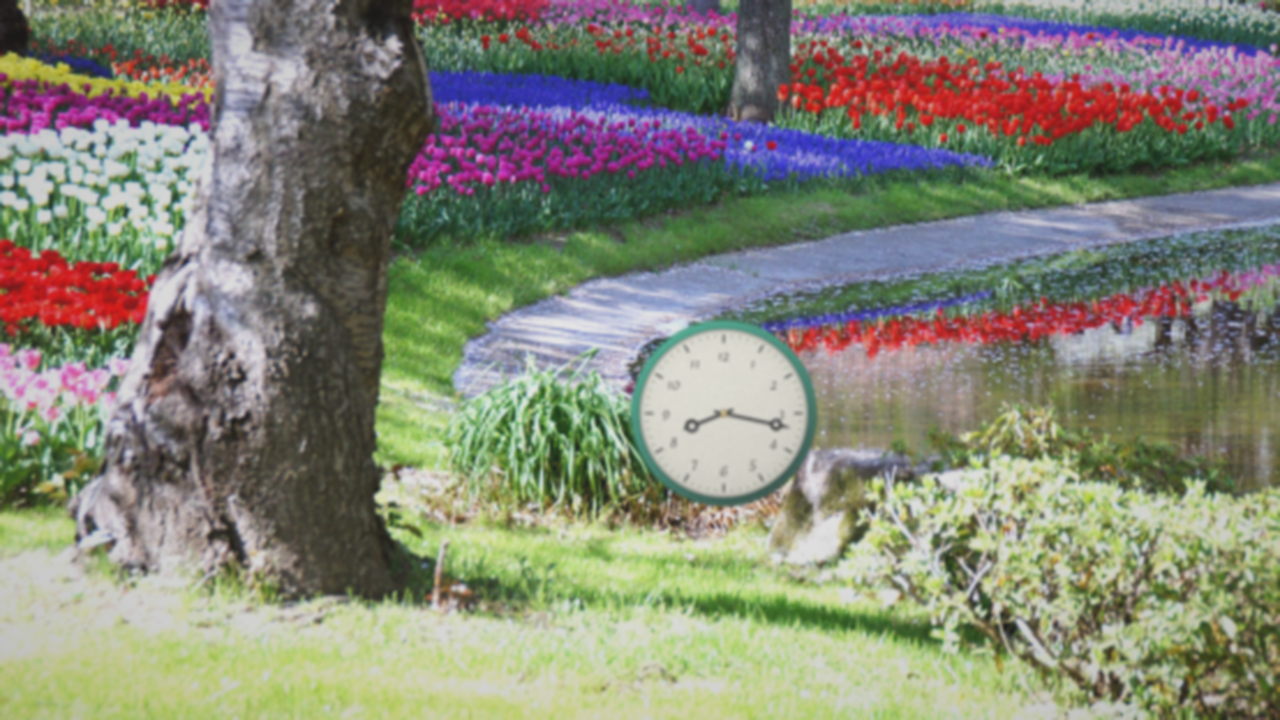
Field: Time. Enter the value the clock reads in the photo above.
8:17
